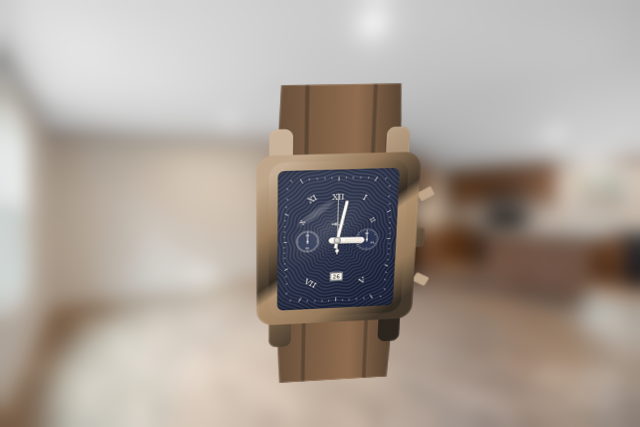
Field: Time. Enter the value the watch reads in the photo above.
3:02
